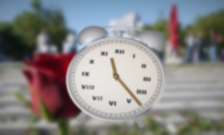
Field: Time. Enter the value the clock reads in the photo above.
11:23
